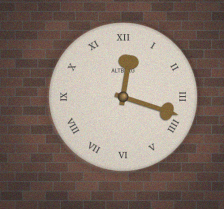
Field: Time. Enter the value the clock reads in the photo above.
12:18
